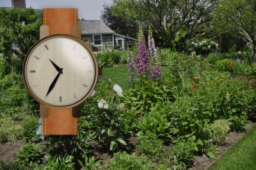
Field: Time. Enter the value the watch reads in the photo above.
10:35
